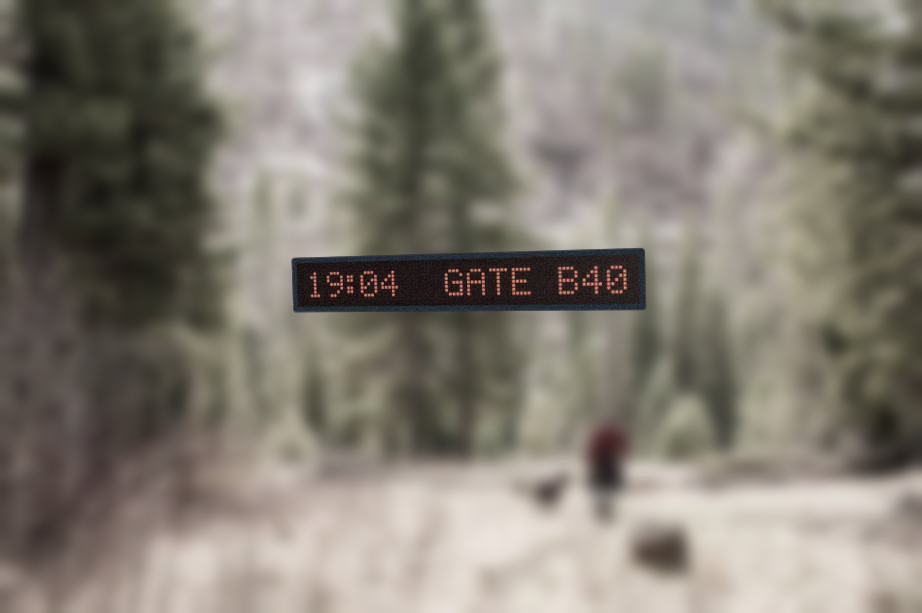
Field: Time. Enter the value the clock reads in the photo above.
19:04
